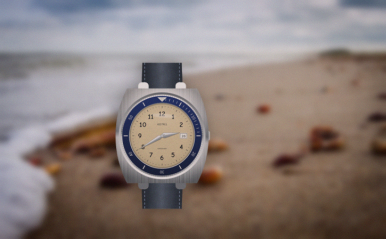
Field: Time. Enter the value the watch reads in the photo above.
2:40
